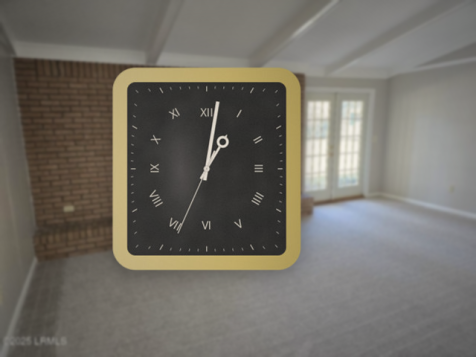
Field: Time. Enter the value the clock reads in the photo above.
1:01:34
